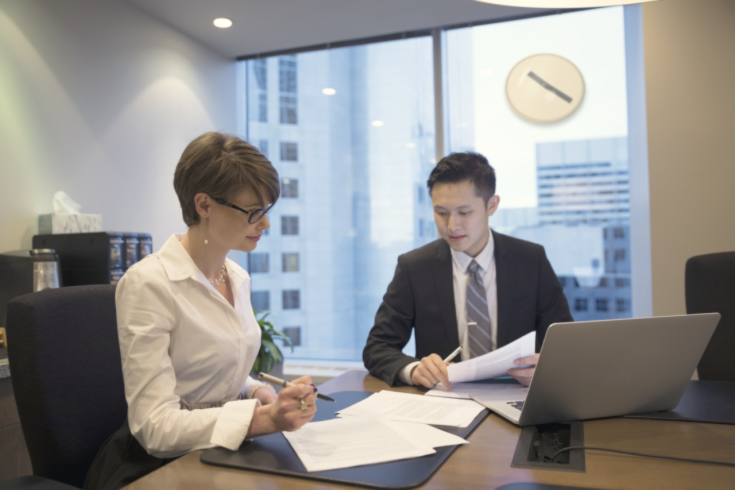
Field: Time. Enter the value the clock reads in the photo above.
10:21
